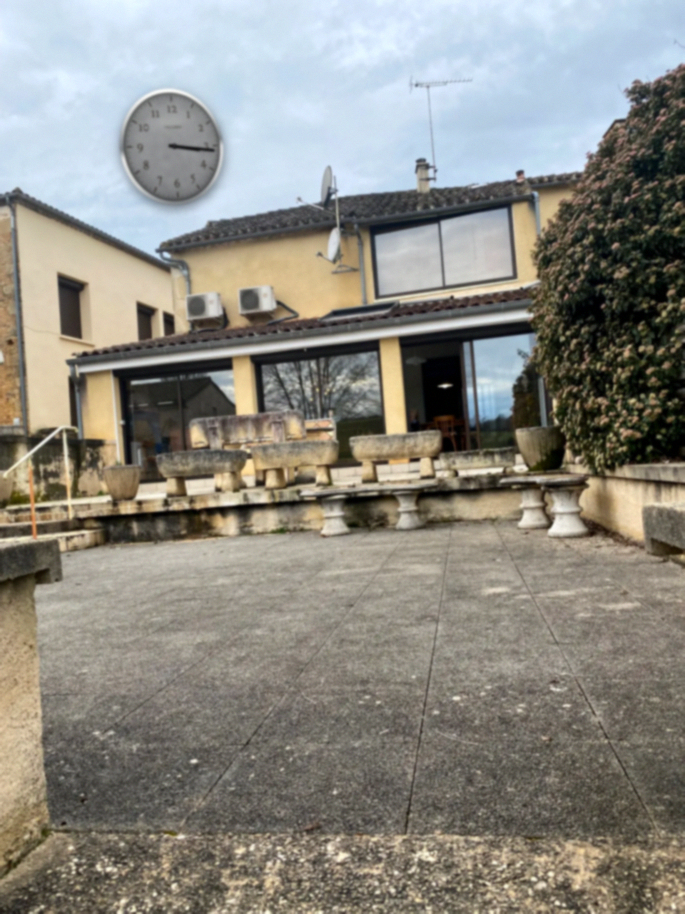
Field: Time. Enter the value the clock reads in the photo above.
3:16
